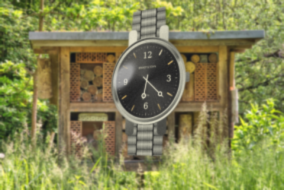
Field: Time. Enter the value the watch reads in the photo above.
6:22
